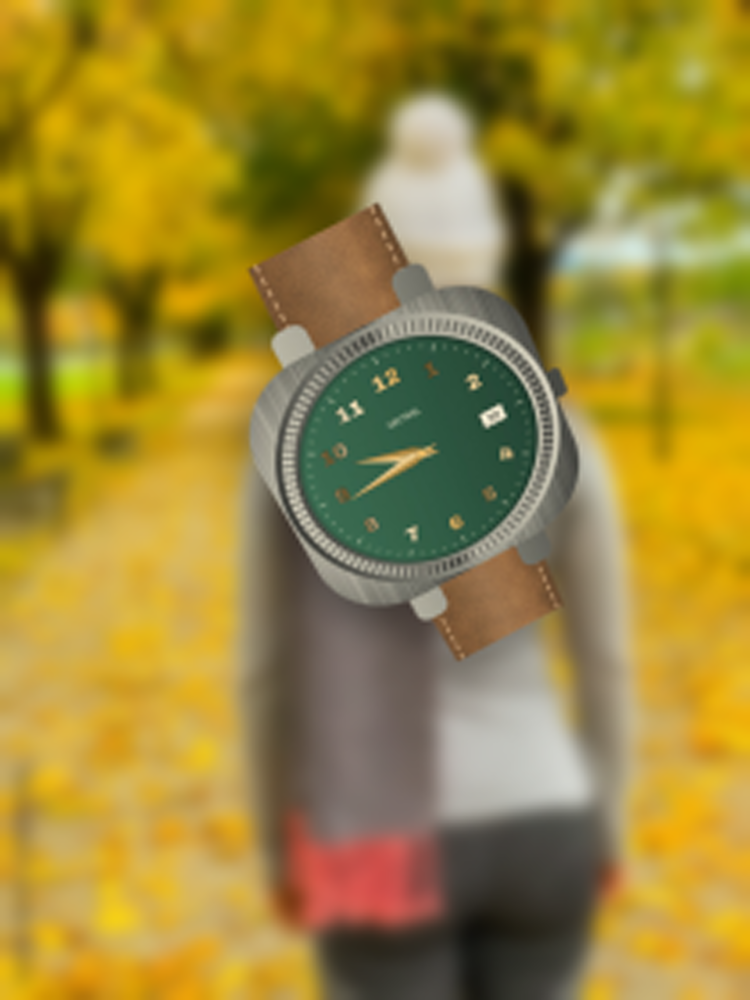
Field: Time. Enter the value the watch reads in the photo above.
9:44
